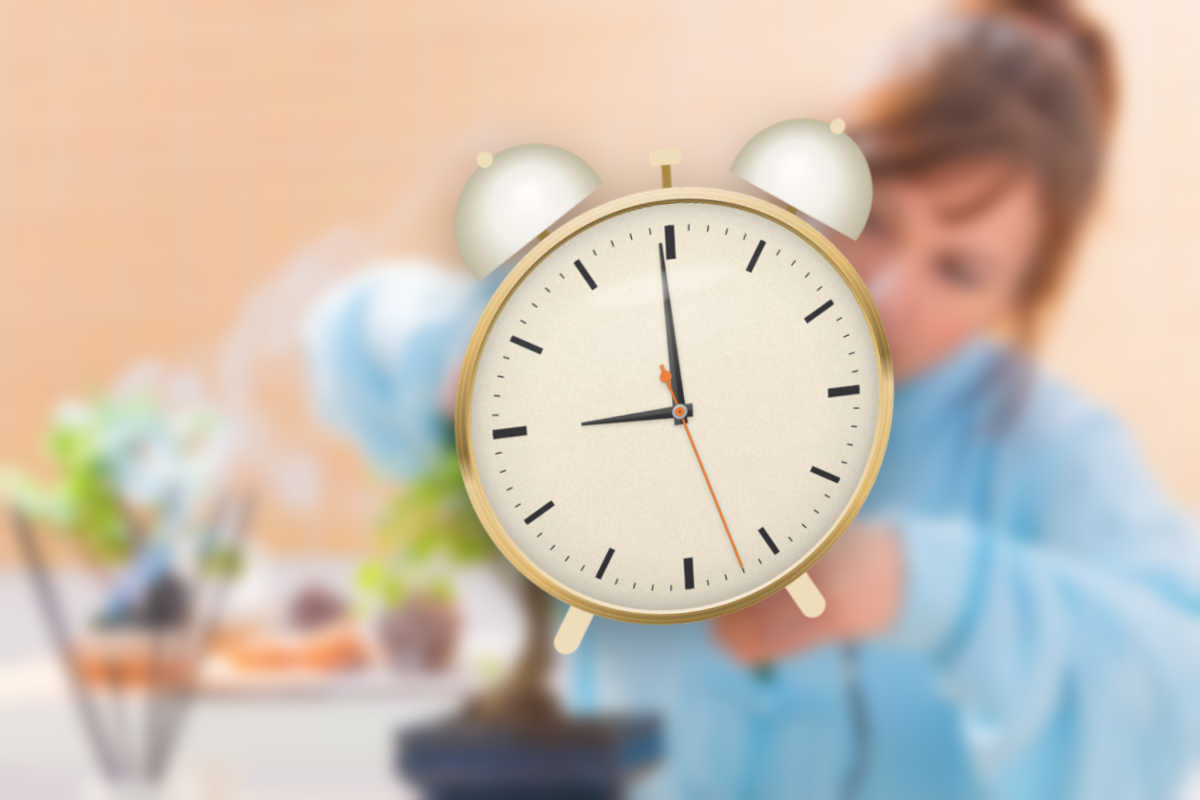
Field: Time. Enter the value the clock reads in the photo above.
8:59:27
